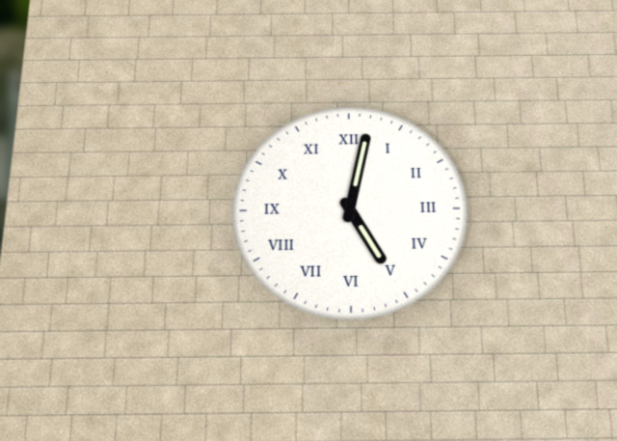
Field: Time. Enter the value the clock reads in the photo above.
5:02
